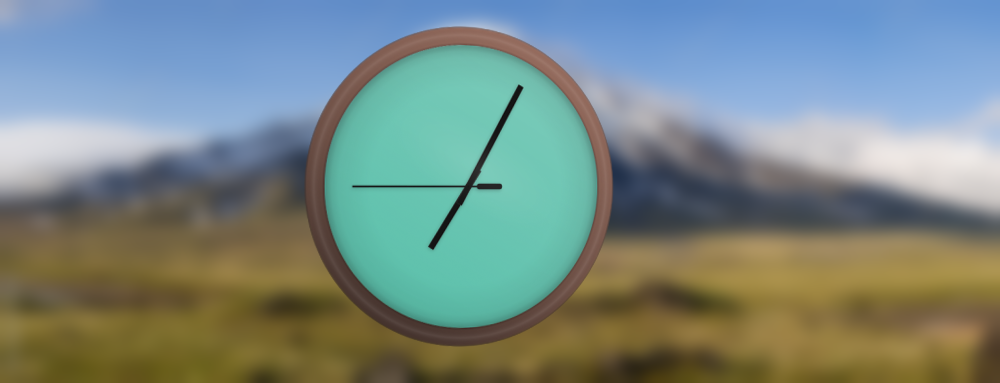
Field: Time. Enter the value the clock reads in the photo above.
7:04:45
